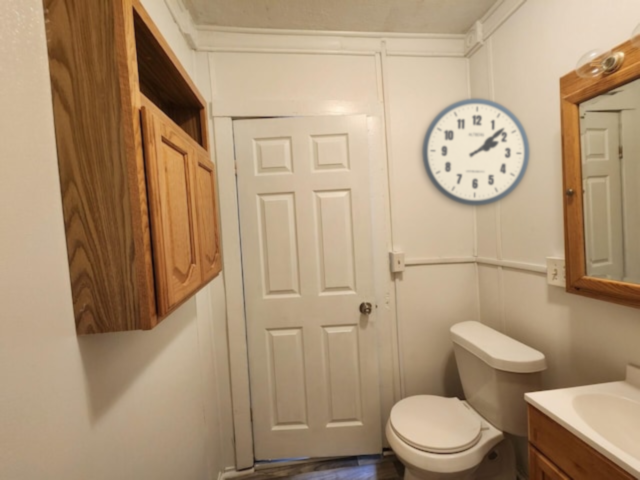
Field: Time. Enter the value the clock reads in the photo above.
2:08
